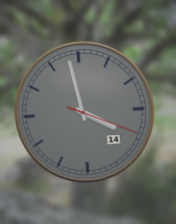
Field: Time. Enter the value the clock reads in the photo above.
3:58:19
